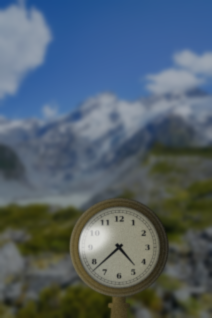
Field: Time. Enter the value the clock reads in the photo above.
4:38
